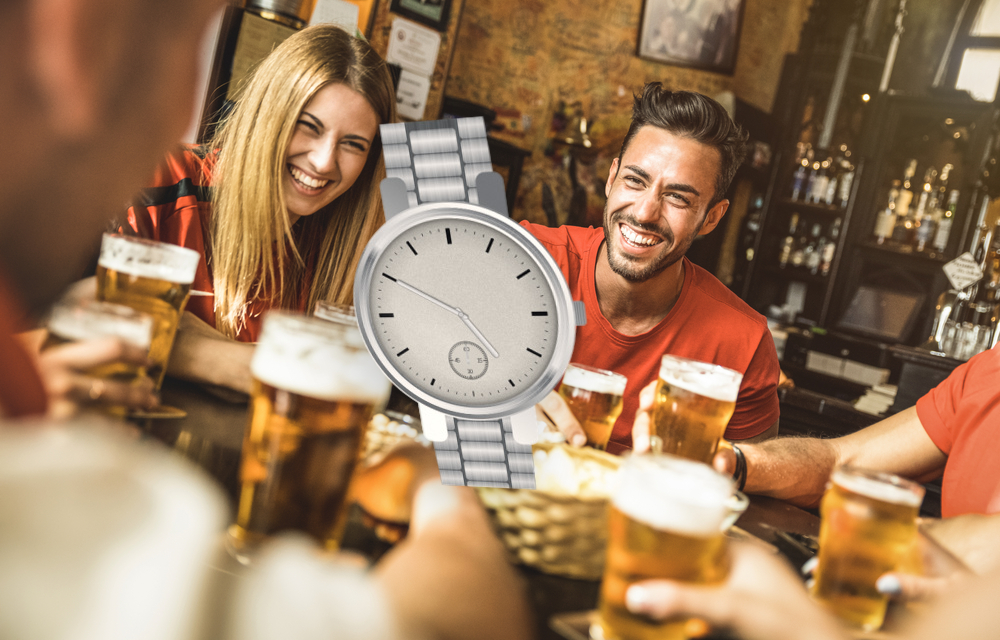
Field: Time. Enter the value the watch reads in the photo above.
4:50
